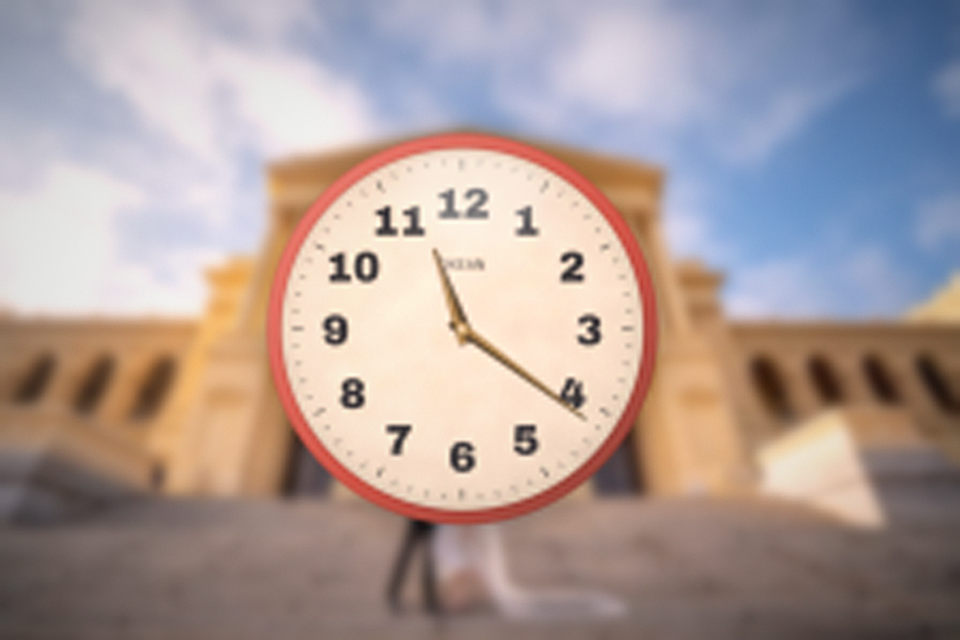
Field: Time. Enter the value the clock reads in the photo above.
11:21
